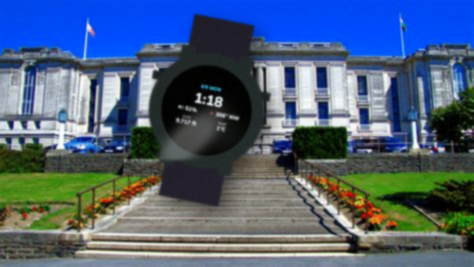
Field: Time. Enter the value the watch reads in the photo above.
1:18
